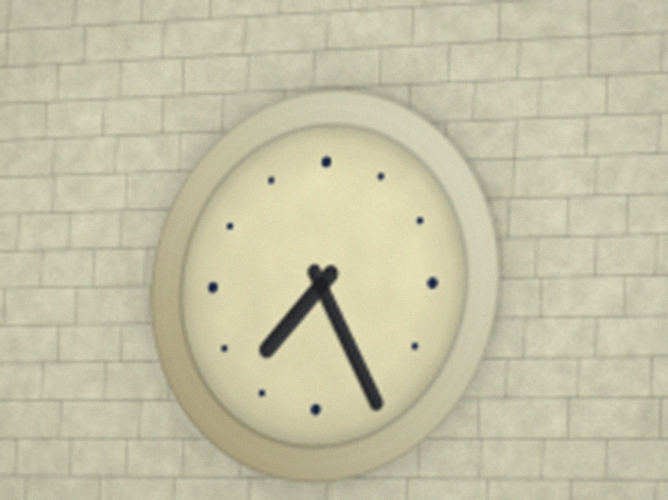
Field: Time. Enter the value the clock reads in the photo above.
7:25
